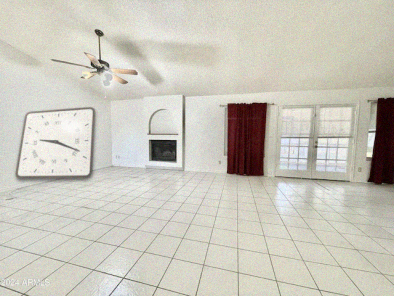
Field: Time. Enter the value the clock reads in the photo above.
9:19
